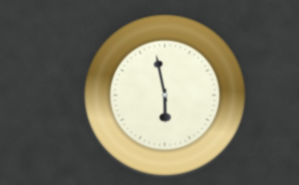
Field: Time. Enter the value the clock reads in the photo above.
5:58
